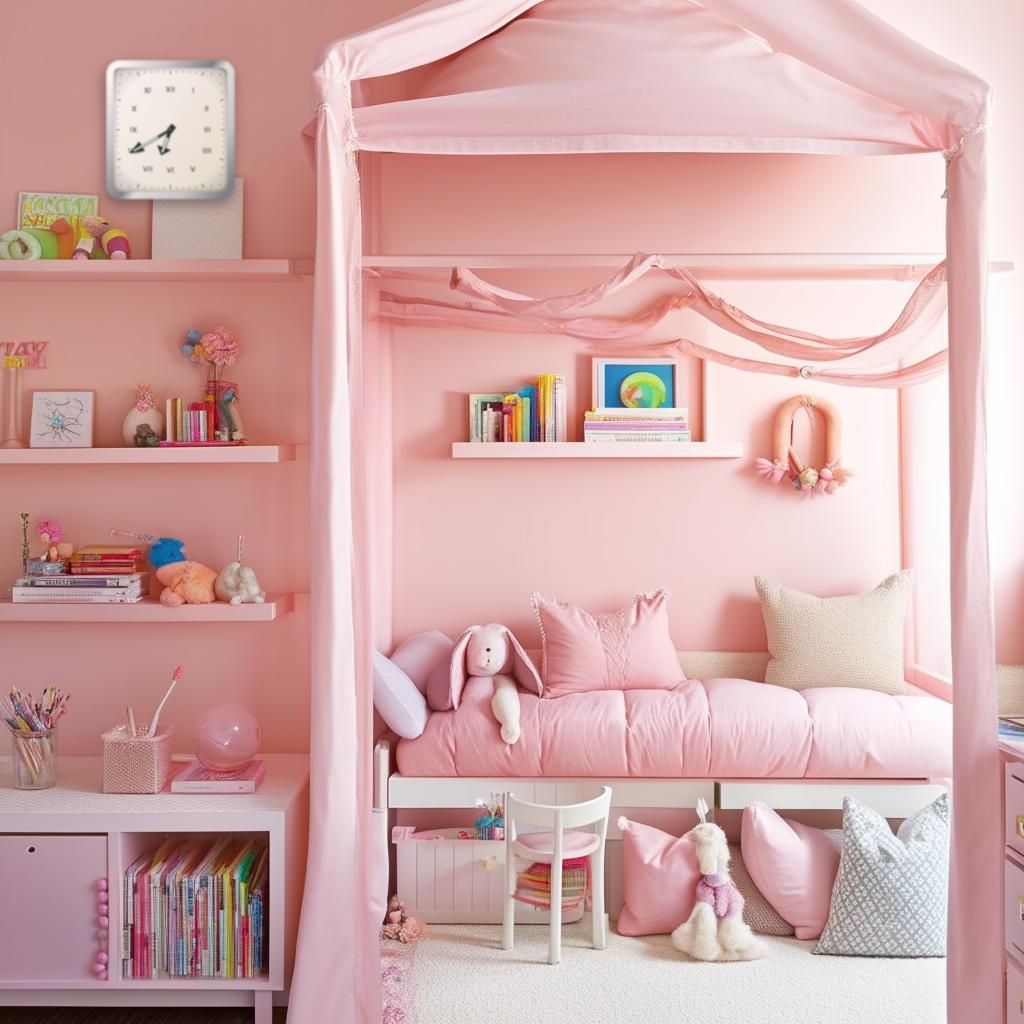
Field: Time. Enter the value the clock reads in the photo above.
6:40
